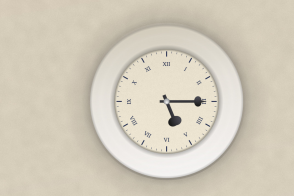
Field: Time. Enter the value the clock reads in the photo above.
5:15
